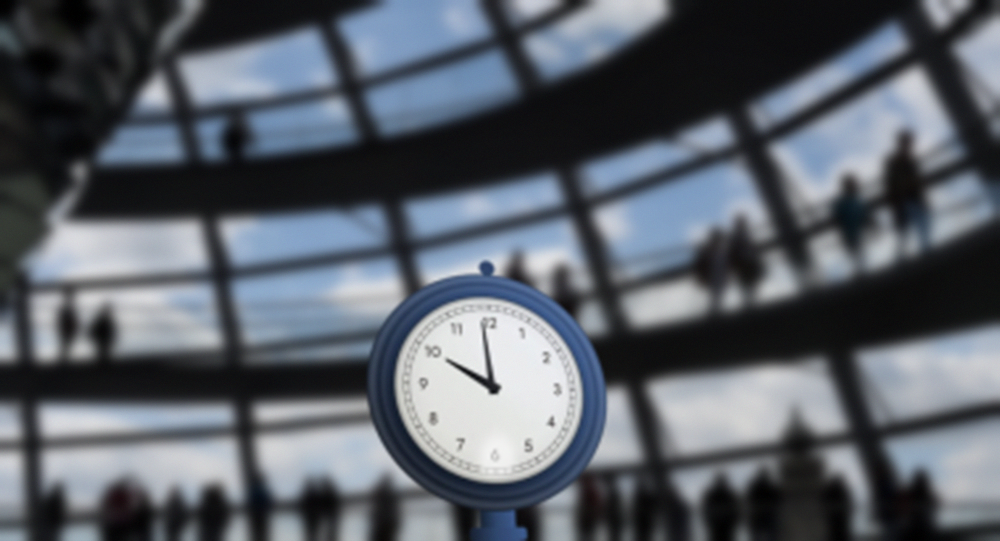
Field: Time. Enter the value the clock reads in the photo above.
9:59
